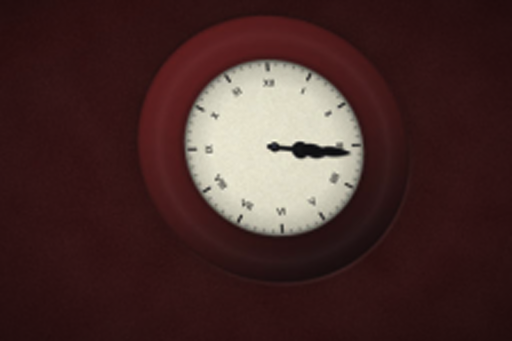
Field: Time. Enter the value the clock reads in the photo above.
3:16
